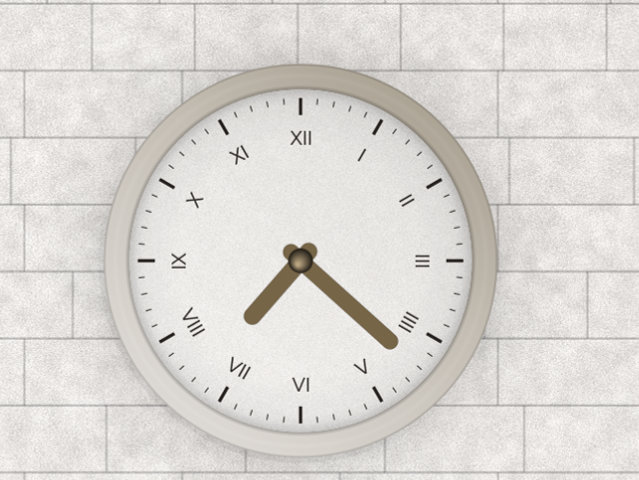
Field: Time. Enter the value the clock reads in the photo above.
7:22
